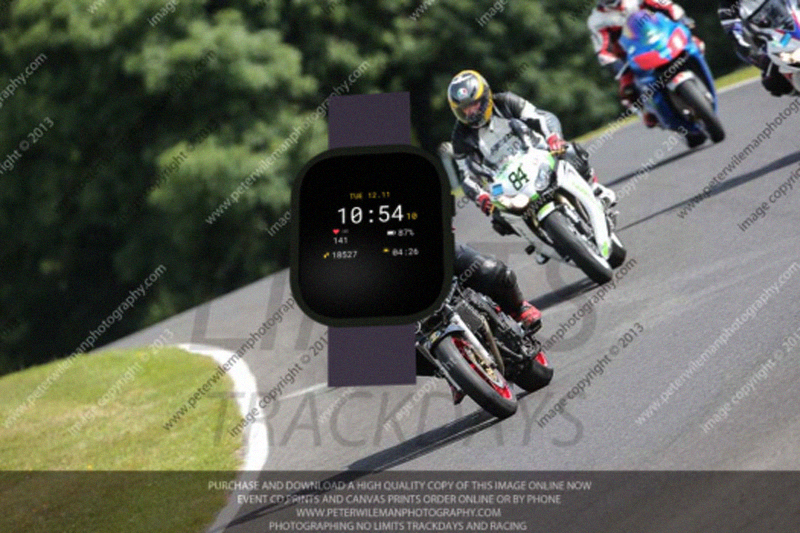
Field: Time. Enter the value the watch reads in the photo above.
10:54
